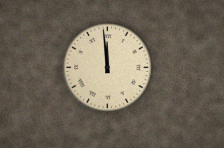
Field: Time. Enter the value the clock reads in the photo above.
11:59
